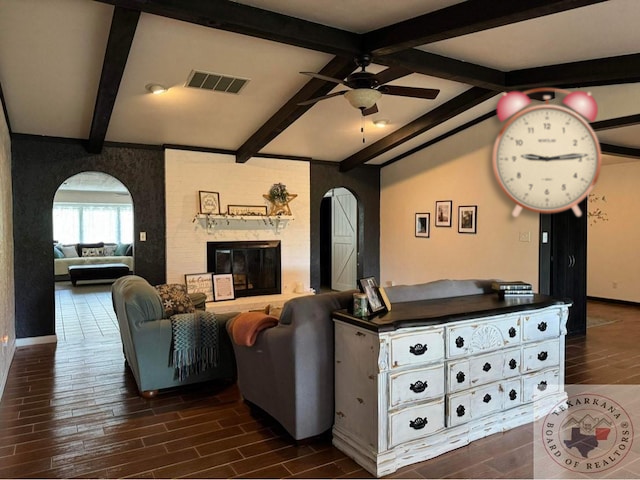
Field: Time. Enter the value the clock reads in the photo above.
9:14
